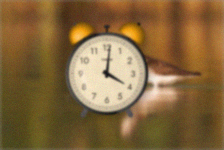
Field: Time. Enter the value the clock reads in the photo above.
4:01
